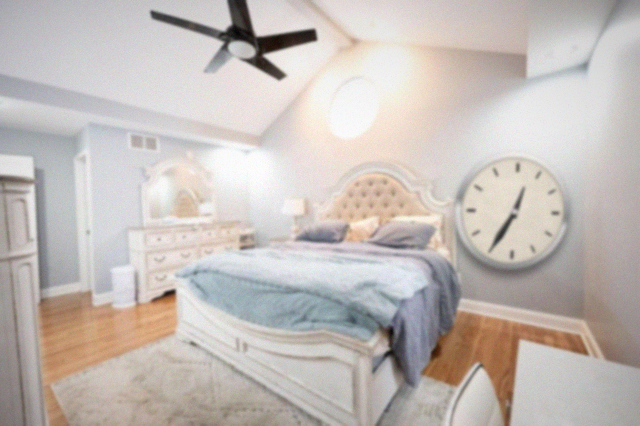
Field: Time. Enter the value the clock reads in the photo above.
12:35
